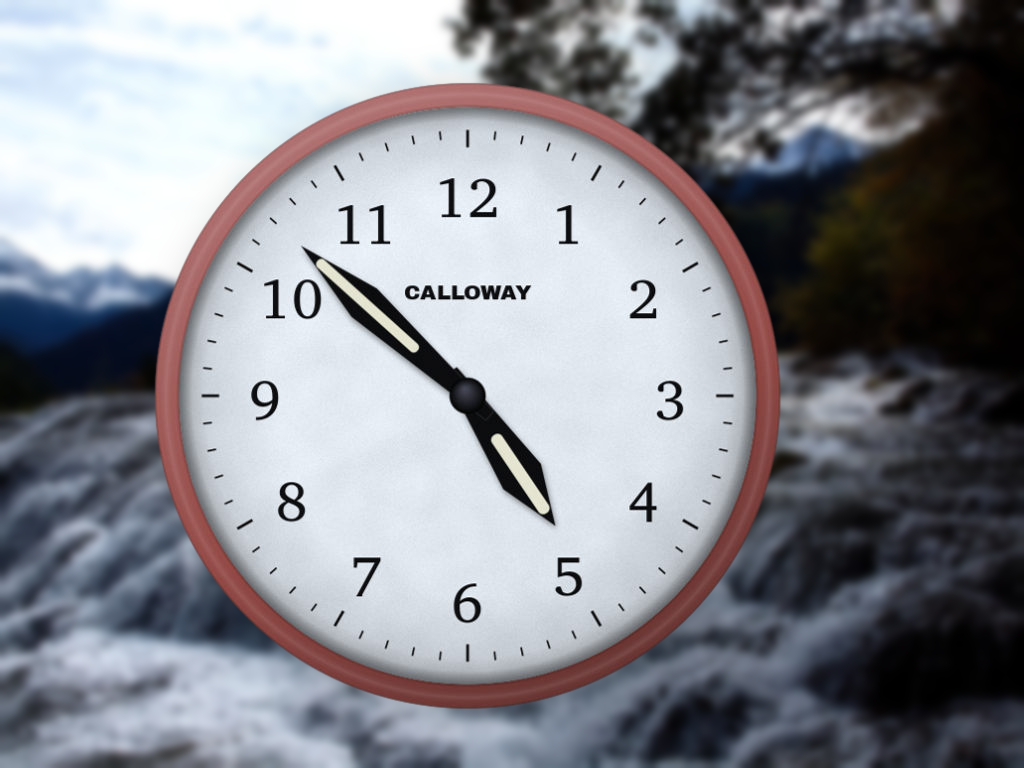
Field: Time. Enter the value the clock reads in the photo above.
4:52
